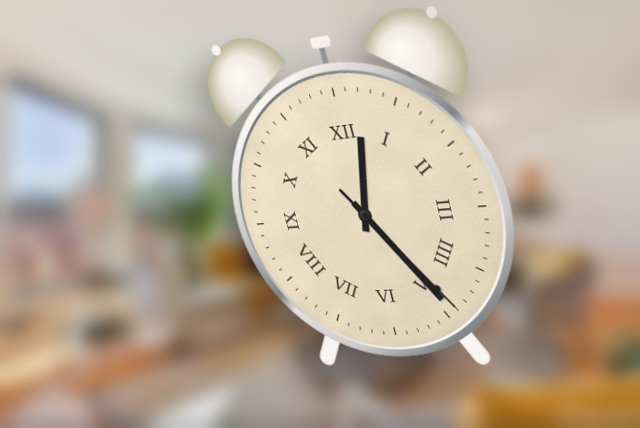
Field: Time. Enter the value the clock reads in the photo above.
12:24:24
